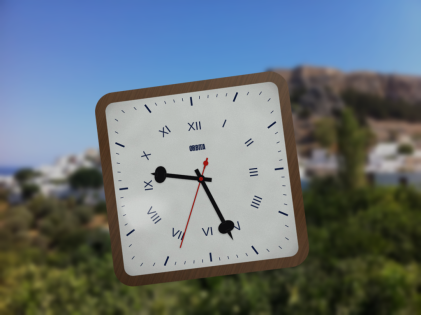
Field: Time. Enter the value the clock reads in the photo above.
9:26:34
